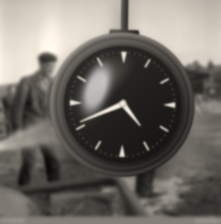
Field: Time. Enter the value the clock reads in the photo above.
4:41
